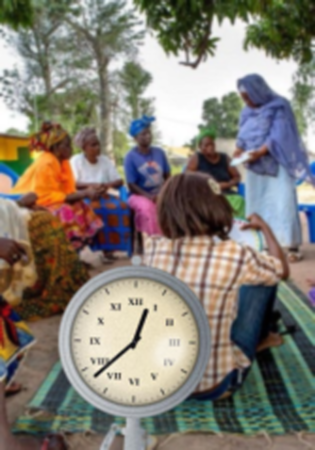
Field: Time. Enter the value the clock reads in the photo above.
12:38
